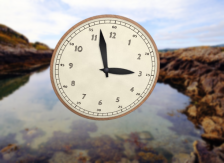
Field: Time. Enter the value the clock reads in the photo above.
2:57
